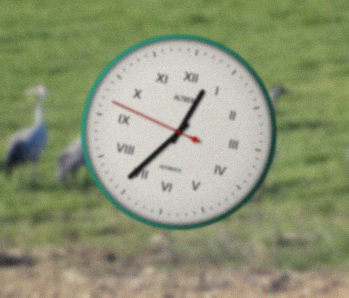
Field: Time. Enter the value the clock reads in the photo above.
12:35:47
